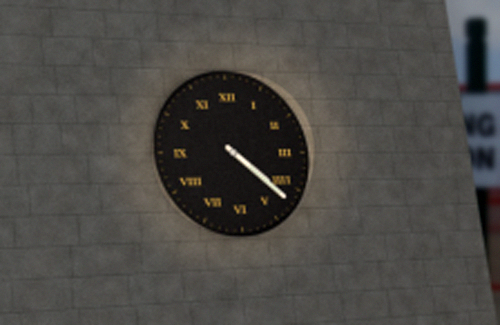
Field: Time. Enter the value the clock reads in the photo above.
4:22
